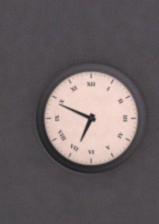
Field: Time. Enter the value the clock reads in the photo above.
6:49
